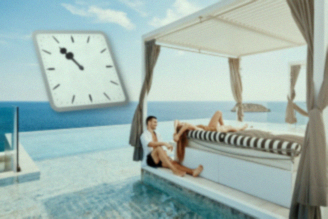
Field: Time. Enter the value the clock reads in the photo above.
10:54
